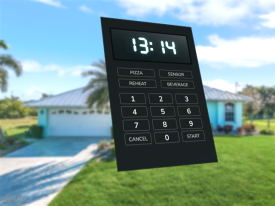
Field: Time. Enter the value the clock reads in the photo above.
13:14
